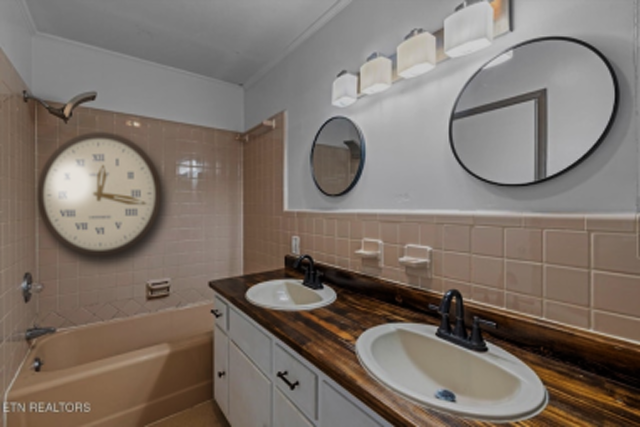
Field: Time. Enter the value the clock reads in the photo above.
12:17
